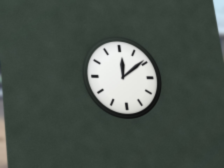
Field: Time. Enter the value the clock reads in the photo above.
12:09
